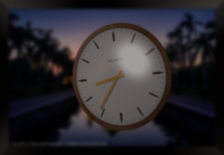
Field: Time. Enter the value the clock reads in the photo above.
8:36
